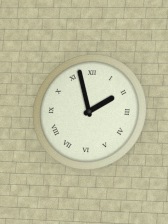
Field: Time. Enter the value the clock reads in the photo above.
1:57
